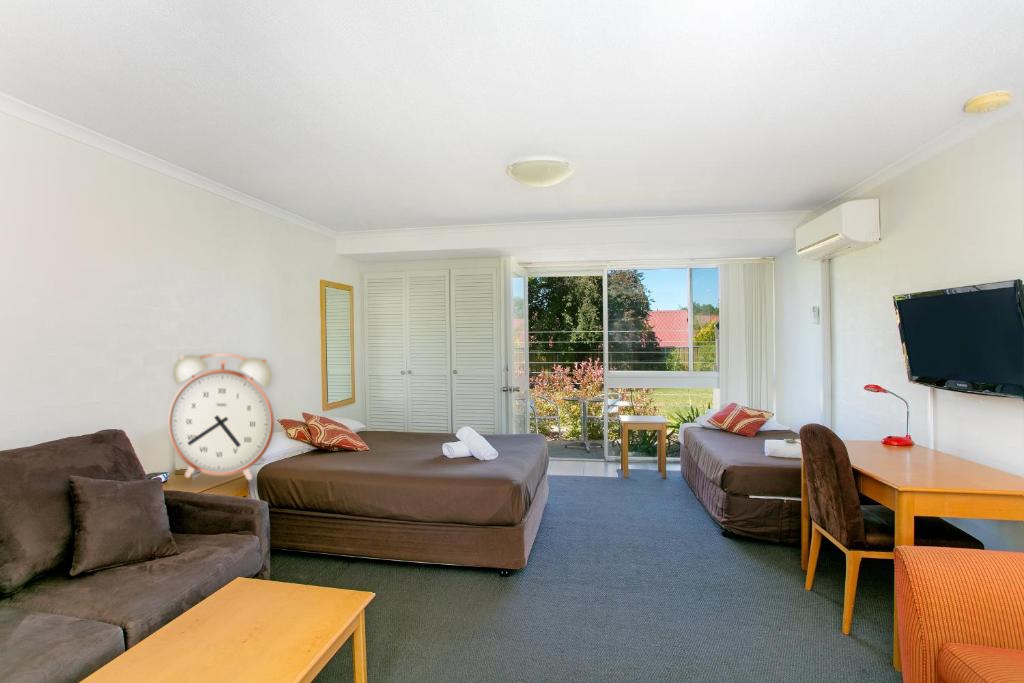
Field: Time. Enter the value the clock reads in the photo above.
4:39
